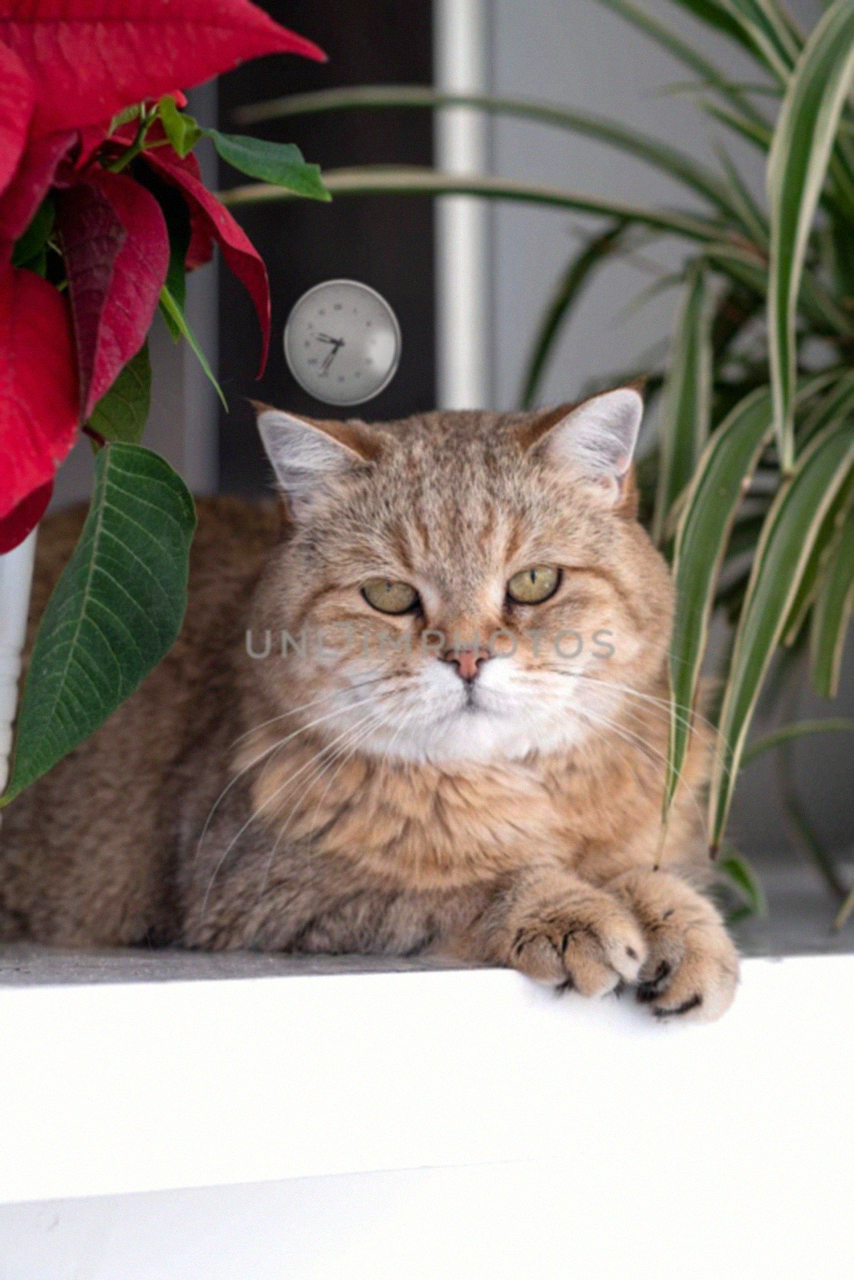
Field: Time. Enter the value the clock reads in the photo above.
9:36
